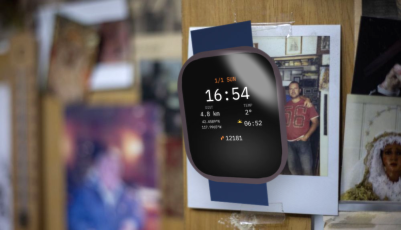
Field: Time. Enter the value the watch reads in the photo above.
16:54
